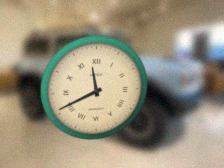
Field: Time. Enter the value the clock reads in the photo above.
11:41
